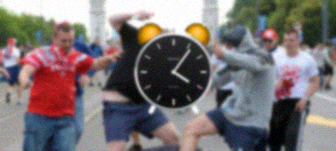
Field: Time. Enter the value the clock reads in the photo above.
4:06
